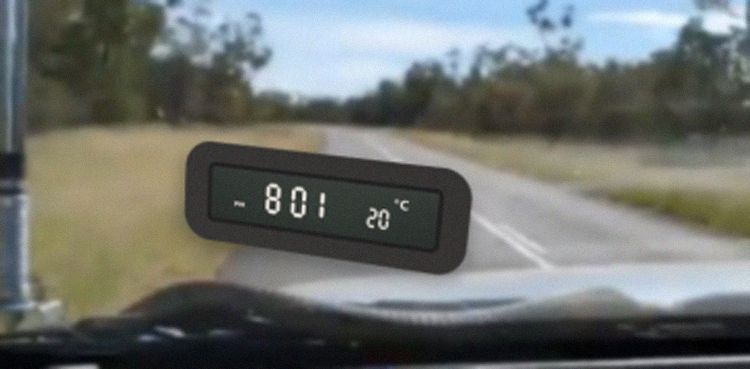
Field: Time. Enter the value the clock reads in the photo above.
8:01
